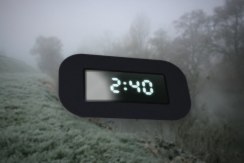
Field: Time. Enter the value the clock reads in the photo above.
2:40
